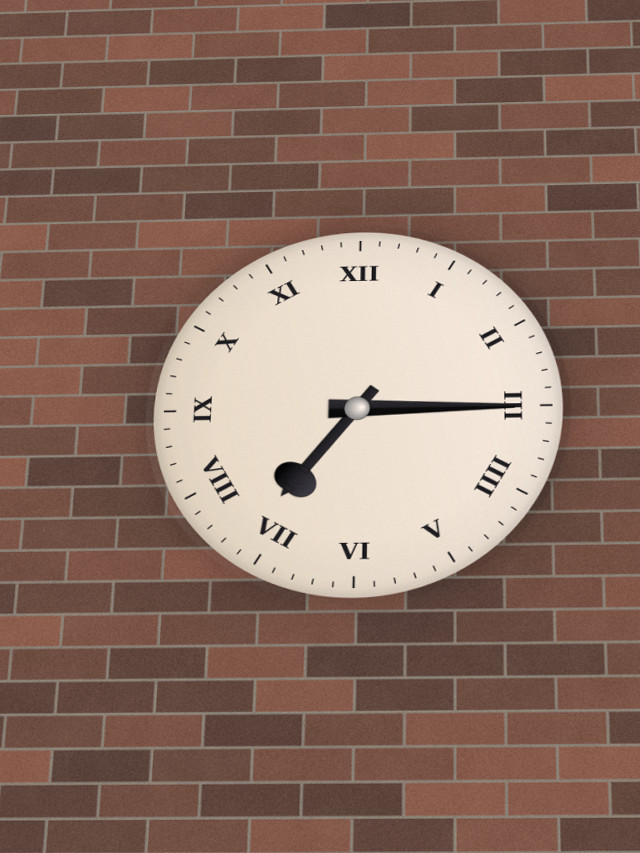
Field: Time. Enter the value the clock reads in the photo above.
7:15
